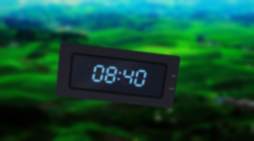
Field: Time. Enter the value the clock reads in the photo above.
8:40
